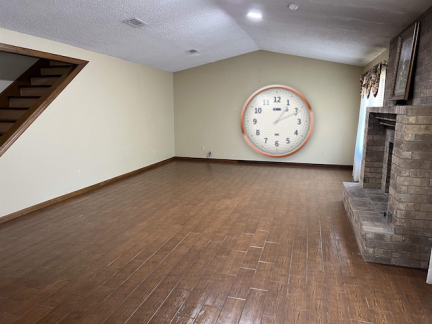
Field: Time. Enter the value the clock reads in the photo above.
1:11
